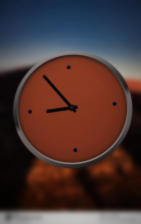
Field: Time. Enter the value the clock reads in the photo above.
8:54
